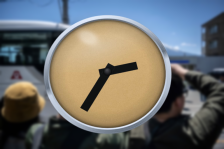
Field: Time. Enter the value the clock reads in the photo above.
2:35
